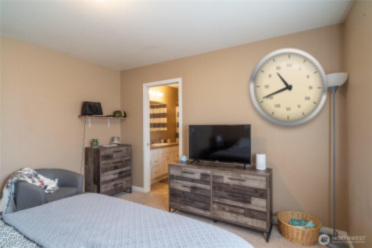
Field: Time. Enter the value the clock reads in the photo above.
10:41
